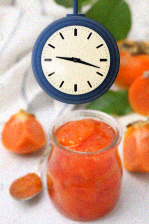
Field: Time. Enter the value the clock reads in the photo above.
9:18
